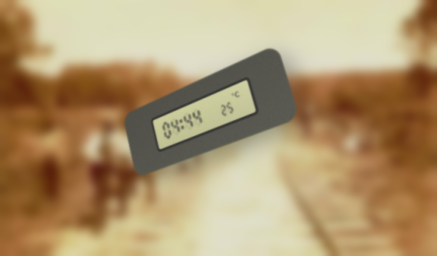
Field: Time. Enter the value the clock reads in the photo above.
4:44
